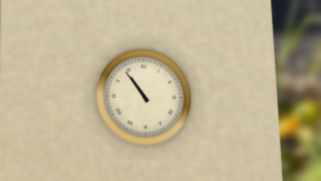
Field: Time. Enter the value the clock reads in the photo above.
10:54
